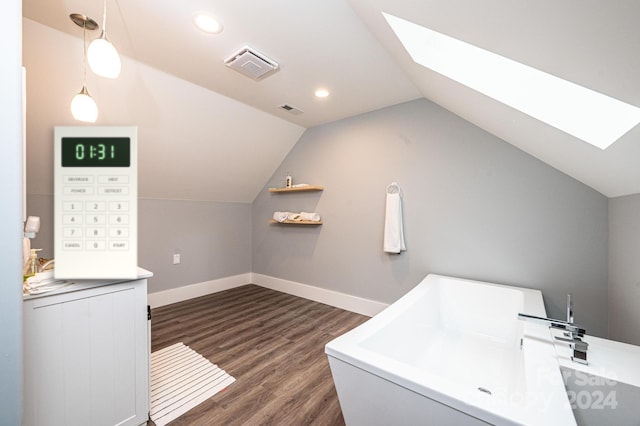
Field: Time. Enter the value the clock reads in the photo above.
1:31
